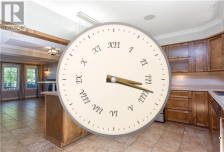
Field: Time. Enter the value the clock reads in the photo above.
3:18
